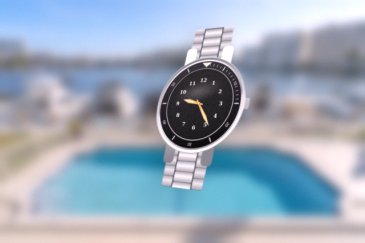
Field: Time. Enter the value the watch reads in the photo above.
9:24
